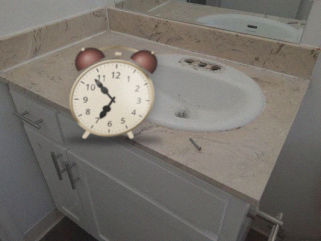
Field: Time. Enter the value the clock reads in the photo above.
6:53
